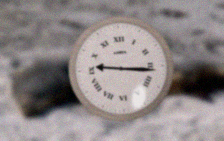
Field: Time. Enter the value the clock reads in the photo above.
9:16
